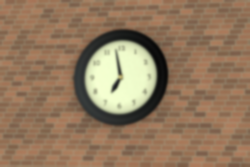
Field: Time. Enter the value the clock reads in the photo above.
6:58
